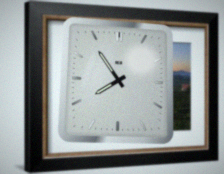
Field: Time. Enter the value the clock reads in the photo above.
7:54
